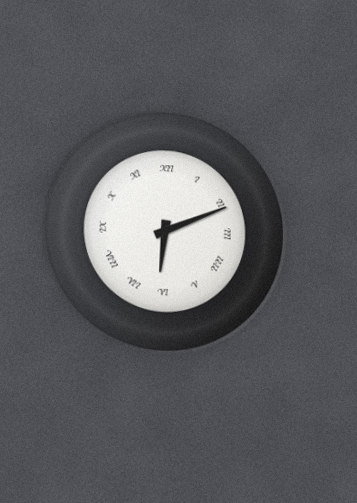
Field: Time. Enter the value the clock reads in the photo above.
6:11
